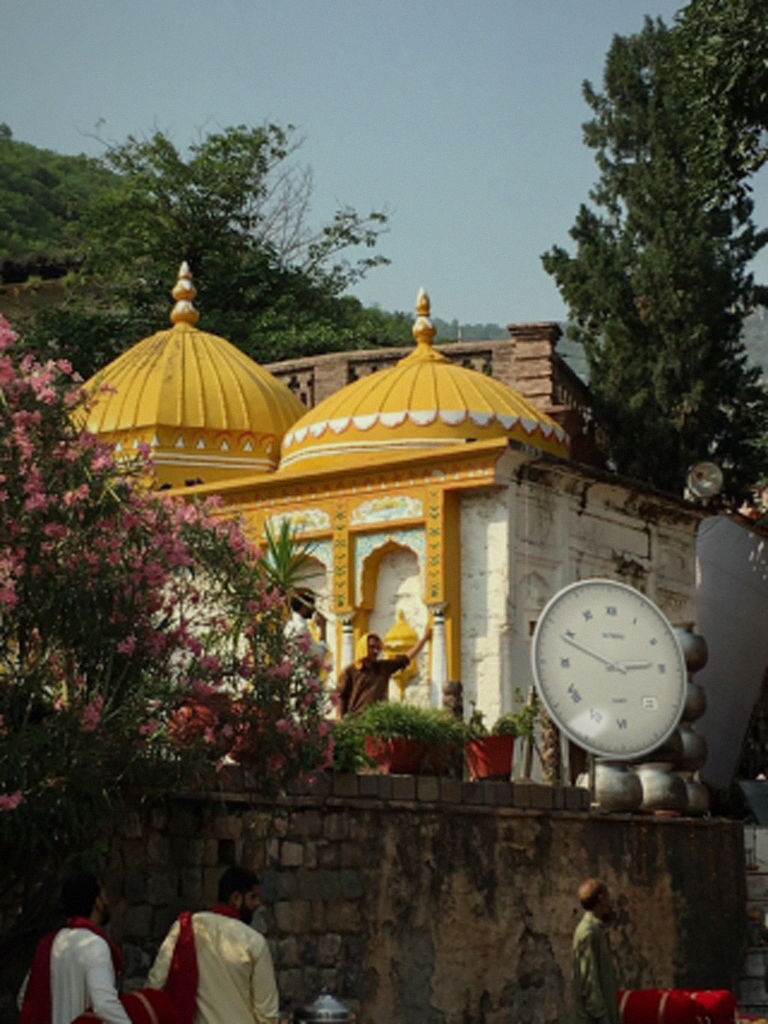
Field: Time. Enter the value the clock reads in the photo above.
2:49
